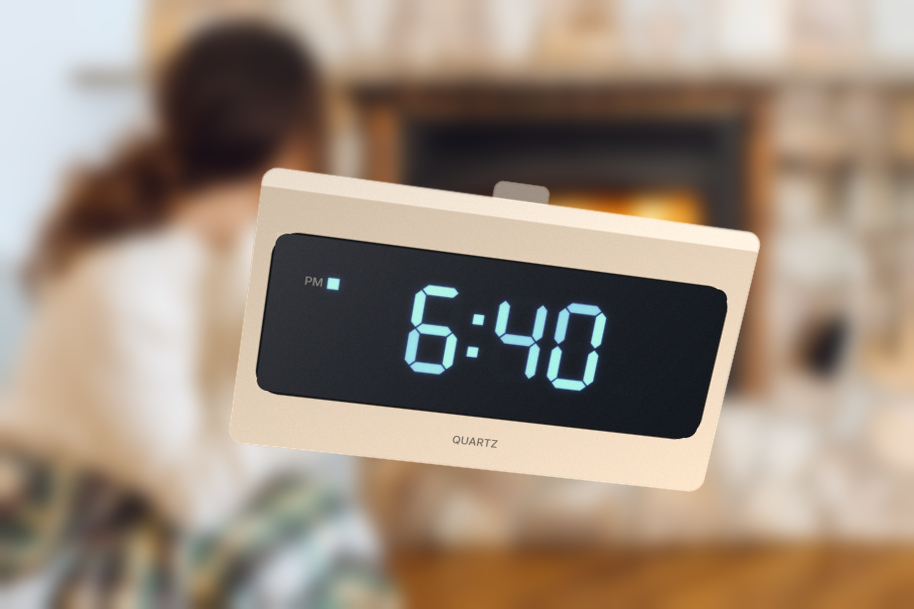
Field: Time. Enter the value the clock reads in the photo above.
6:40
